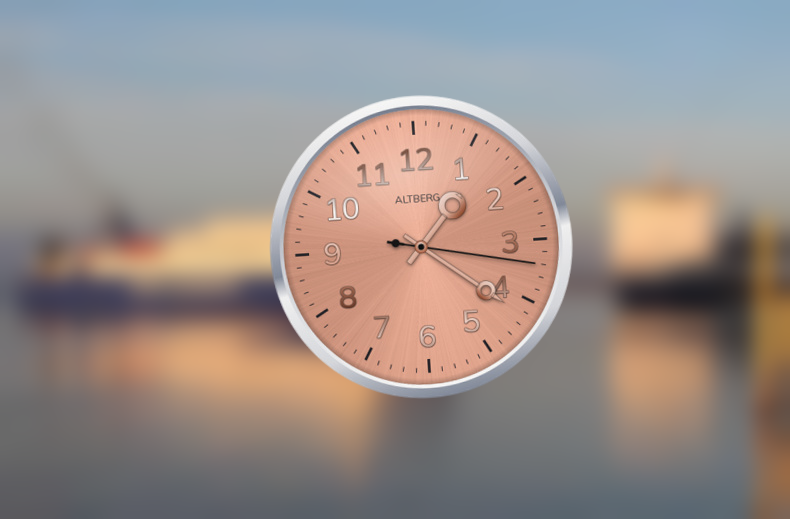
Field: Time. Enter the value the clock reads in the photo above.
1:21:17
